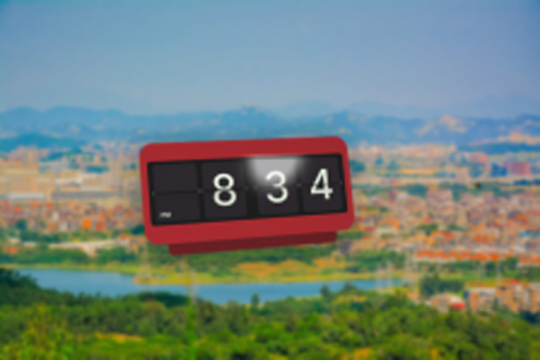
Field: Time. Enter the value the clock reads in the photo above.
8:34
